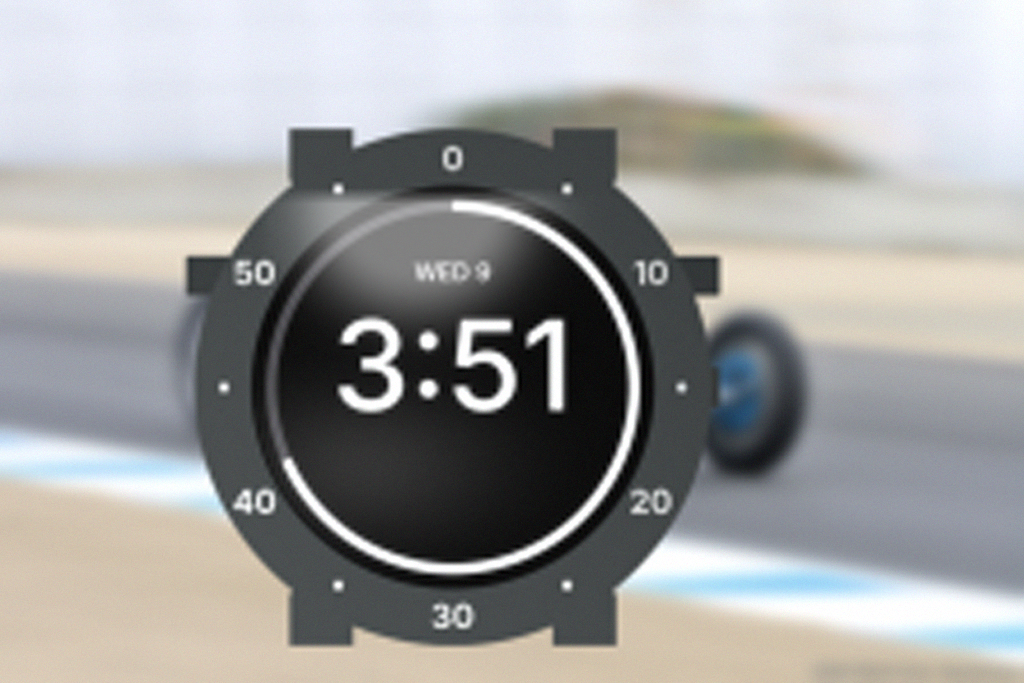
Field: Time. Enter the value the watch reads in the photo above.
3:51
